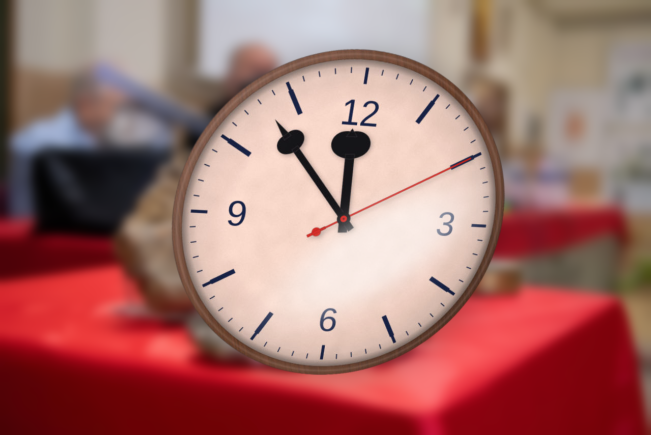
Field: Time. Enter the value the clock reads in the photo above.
11:53:10
